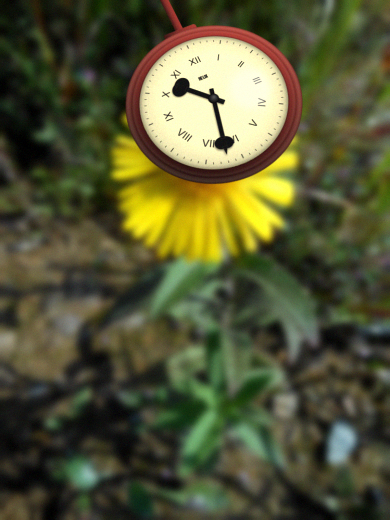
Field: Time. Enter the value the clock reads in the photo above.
10:32
